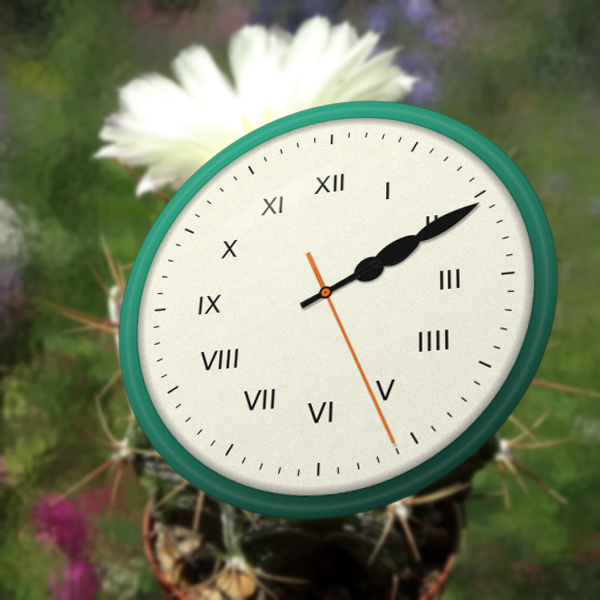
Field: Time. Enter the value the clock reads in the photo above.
2:10:26
